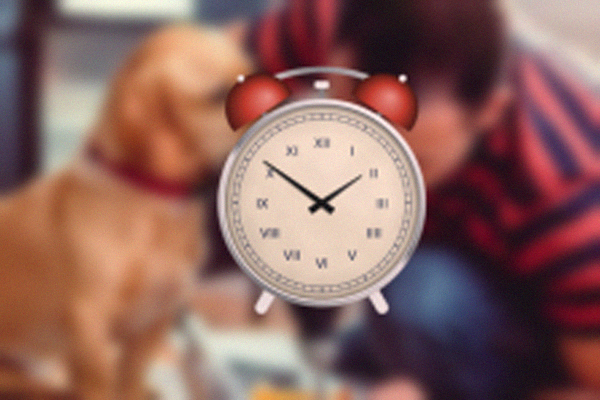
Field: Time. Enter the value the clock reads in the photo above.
1:51
